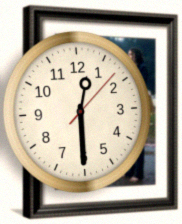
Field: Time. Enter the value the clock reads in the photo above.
12:30:08
